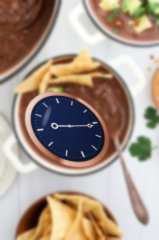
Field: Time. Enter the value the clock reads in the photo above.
9:16
